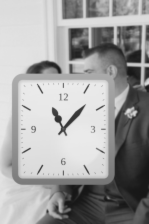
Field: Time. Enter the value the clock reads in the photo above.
11:07
